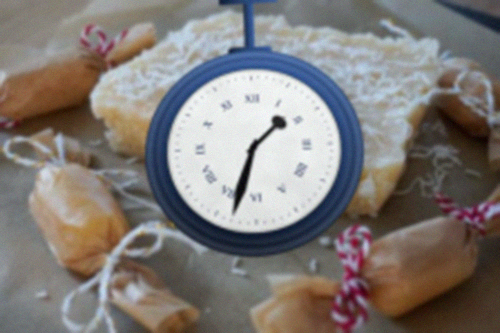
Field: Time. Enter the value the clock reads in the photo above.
1:33
